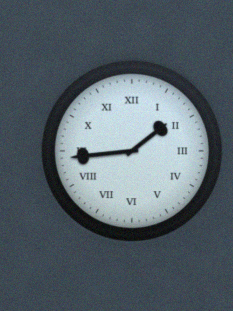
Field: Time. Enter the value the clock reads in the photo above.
1:44
